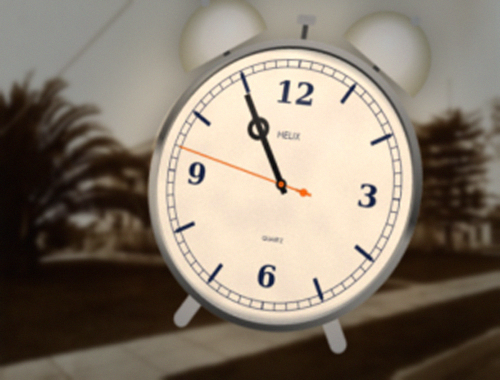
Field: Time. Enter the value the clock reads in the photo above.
10:54:47
